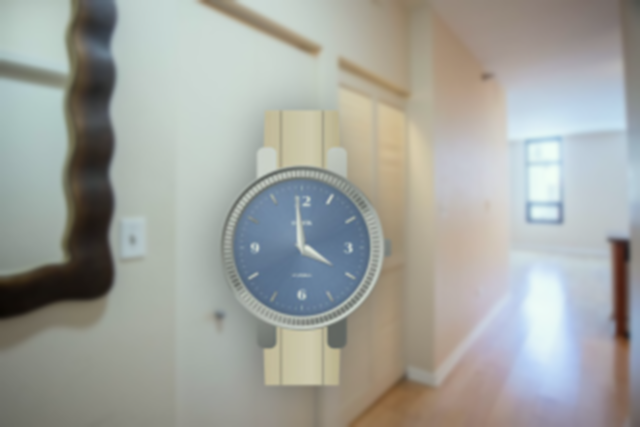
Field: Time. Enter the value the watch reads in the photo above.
3:59
